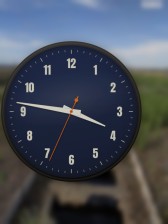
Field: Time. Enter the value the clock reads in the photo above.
3:46:34
